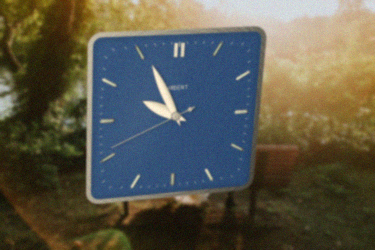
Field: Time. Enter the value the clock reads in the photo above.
9:55:41
